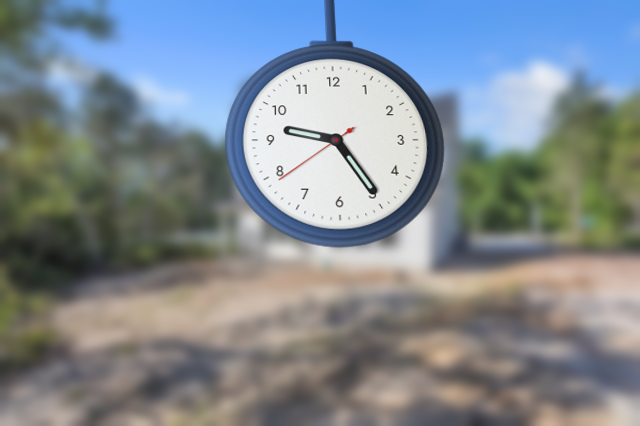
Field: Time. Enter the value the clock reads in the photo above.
9:24:39
